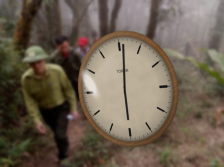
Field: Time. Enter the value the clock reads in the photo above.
6:01
